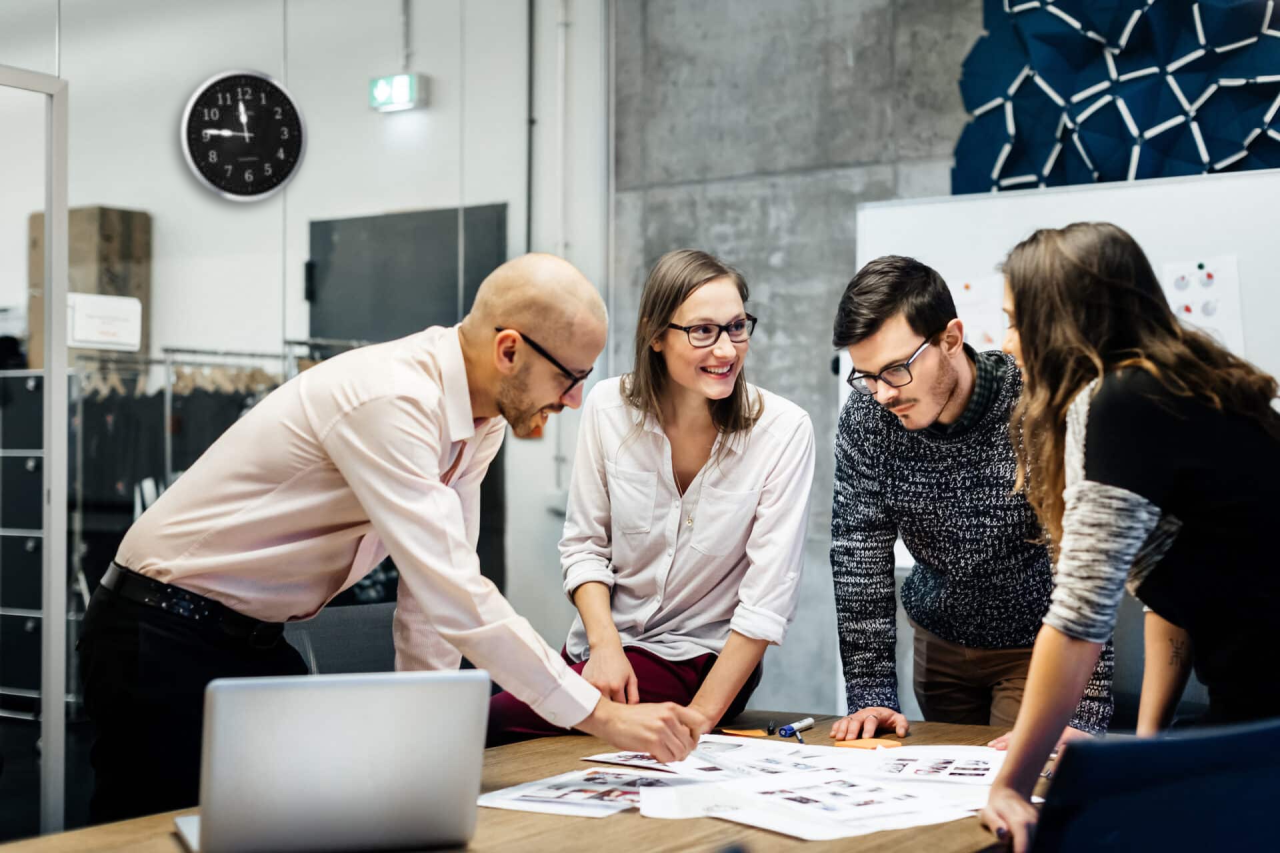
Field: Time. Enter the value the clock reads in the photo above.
11:46
